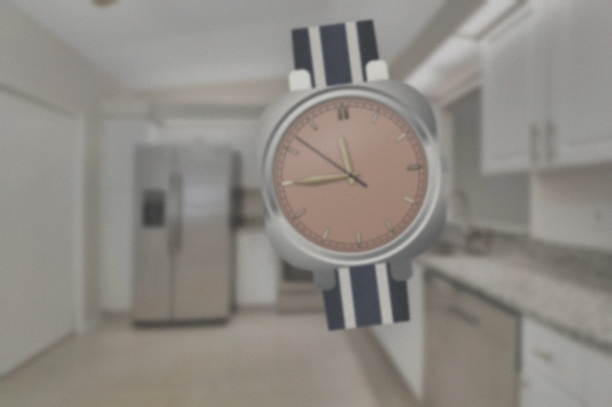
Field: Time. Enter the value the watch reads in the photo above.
11:44:52
